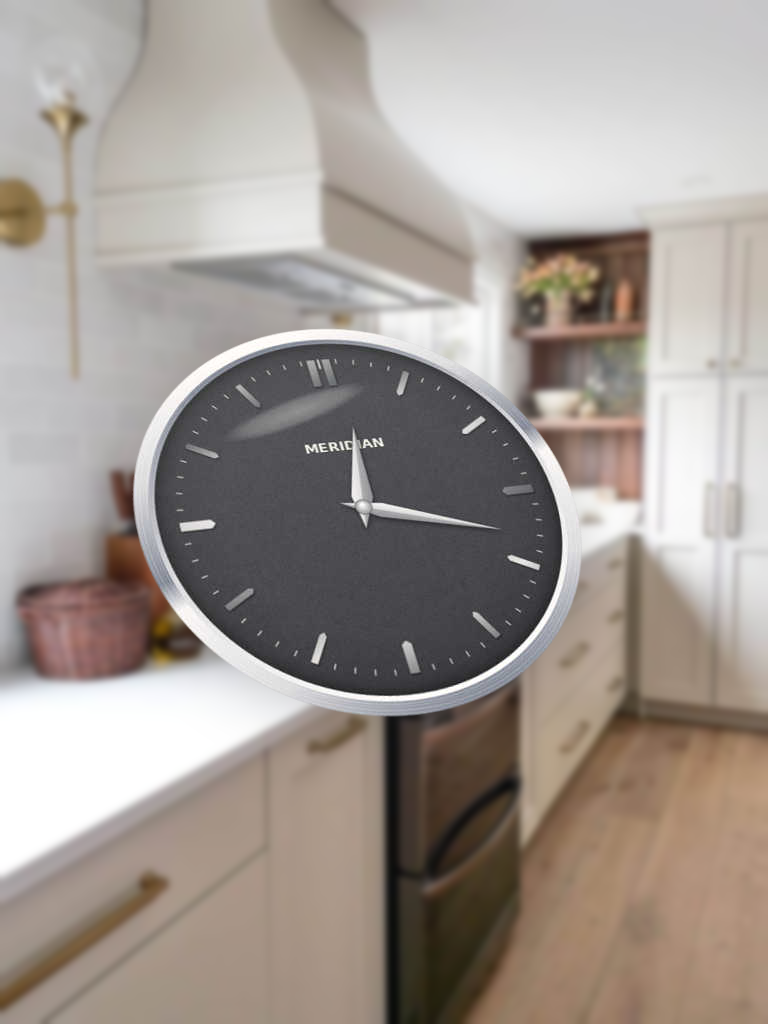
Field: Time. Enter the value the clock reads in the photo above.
12:18
